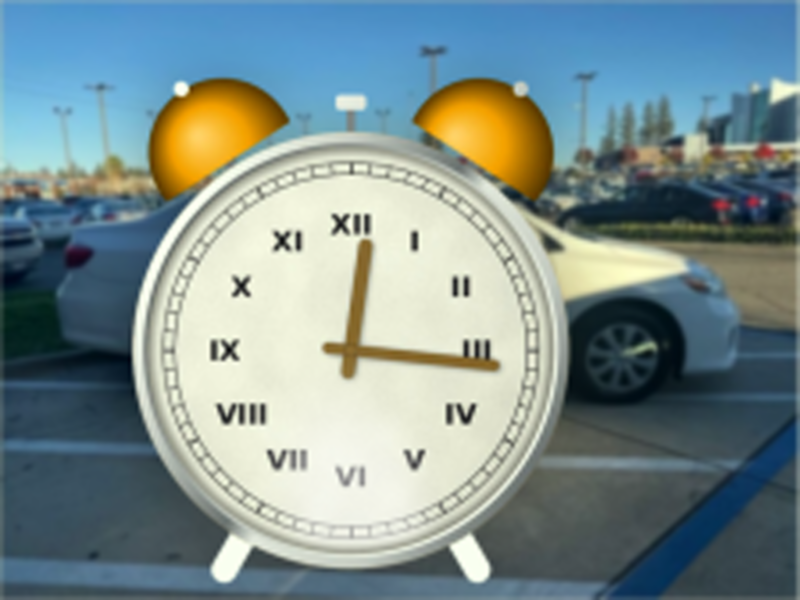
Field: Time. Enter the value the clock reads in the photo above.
12:16
